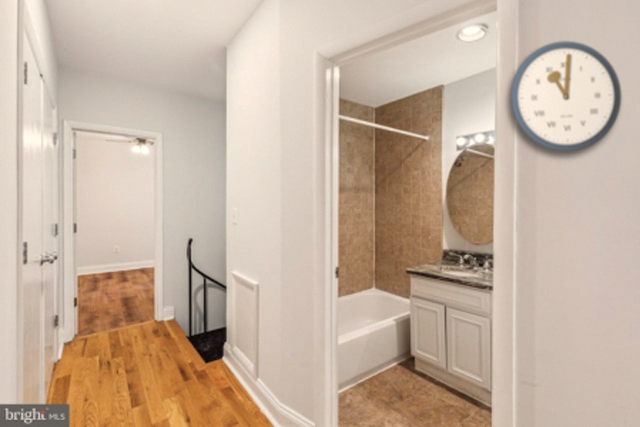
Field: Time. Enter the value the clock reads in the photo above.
11:01
